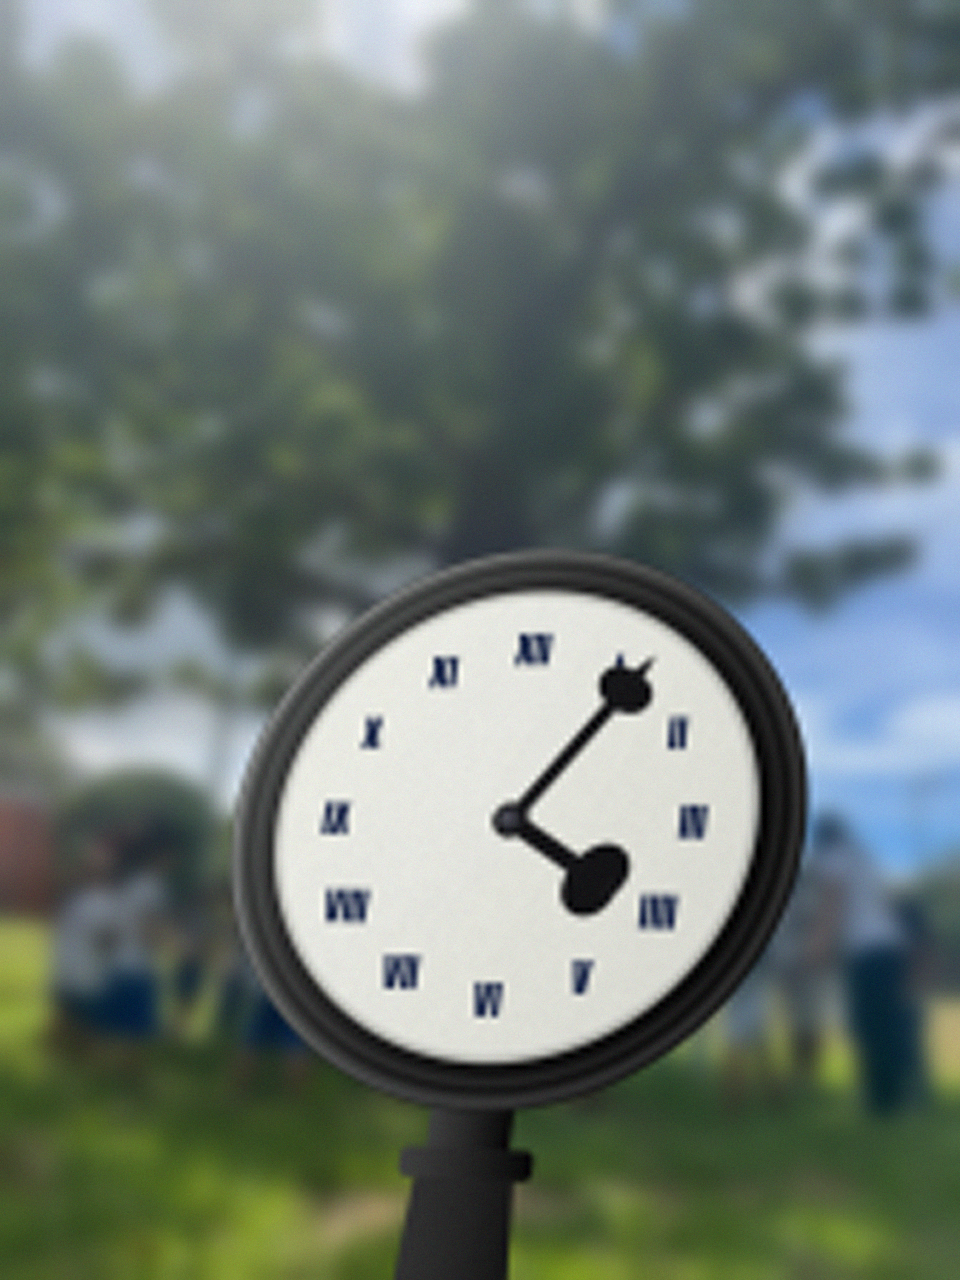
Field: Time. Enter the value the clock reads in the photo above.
4:06
